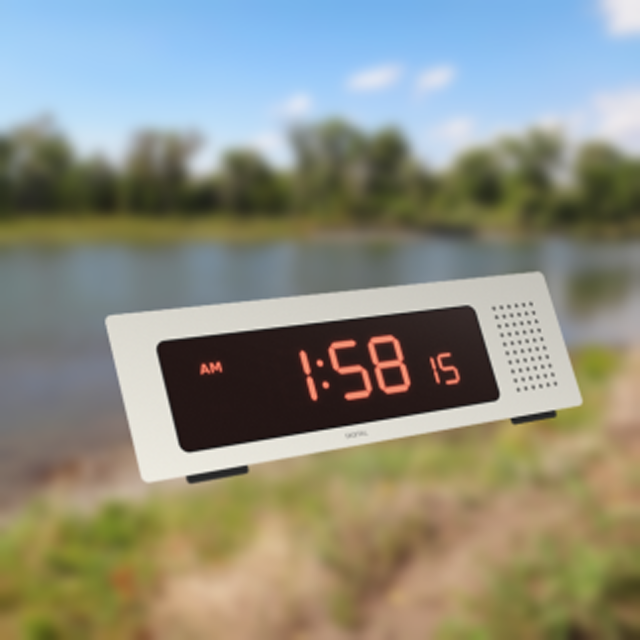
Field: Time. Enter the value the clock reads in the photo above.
1:58:15
